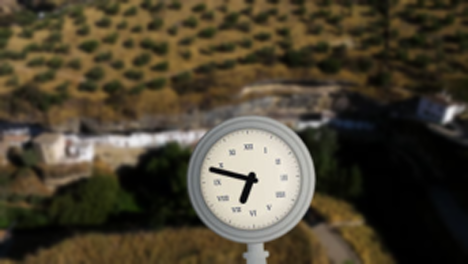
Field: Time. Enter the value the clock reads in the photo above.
6:48
